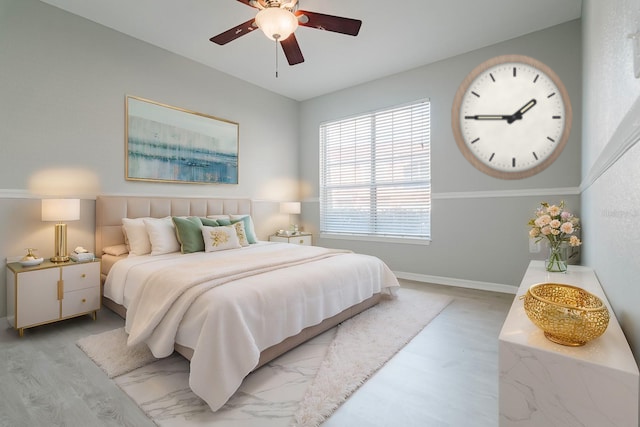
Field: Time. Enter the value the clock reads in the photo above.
1:45
